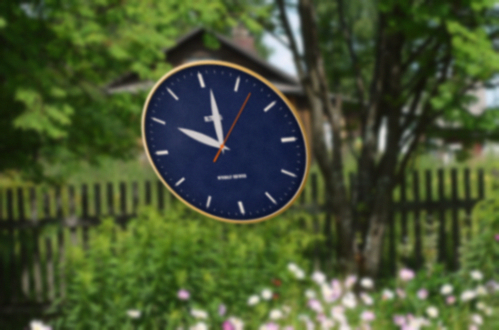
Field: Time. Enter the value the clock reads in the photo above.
10:01:07
